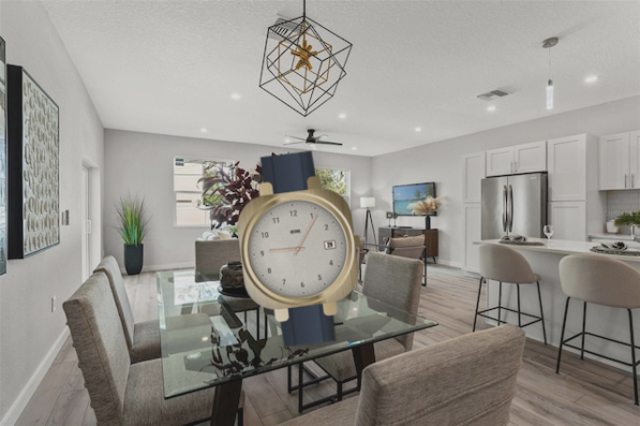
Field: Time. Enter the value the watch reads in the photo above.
9:06
